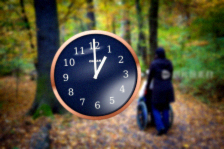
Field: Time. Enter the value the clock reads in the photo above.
1:00
